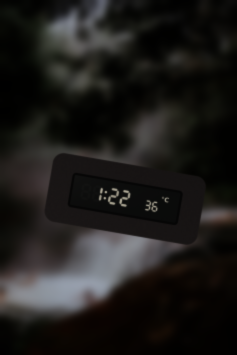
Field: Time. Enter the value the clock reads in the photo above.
1:22
